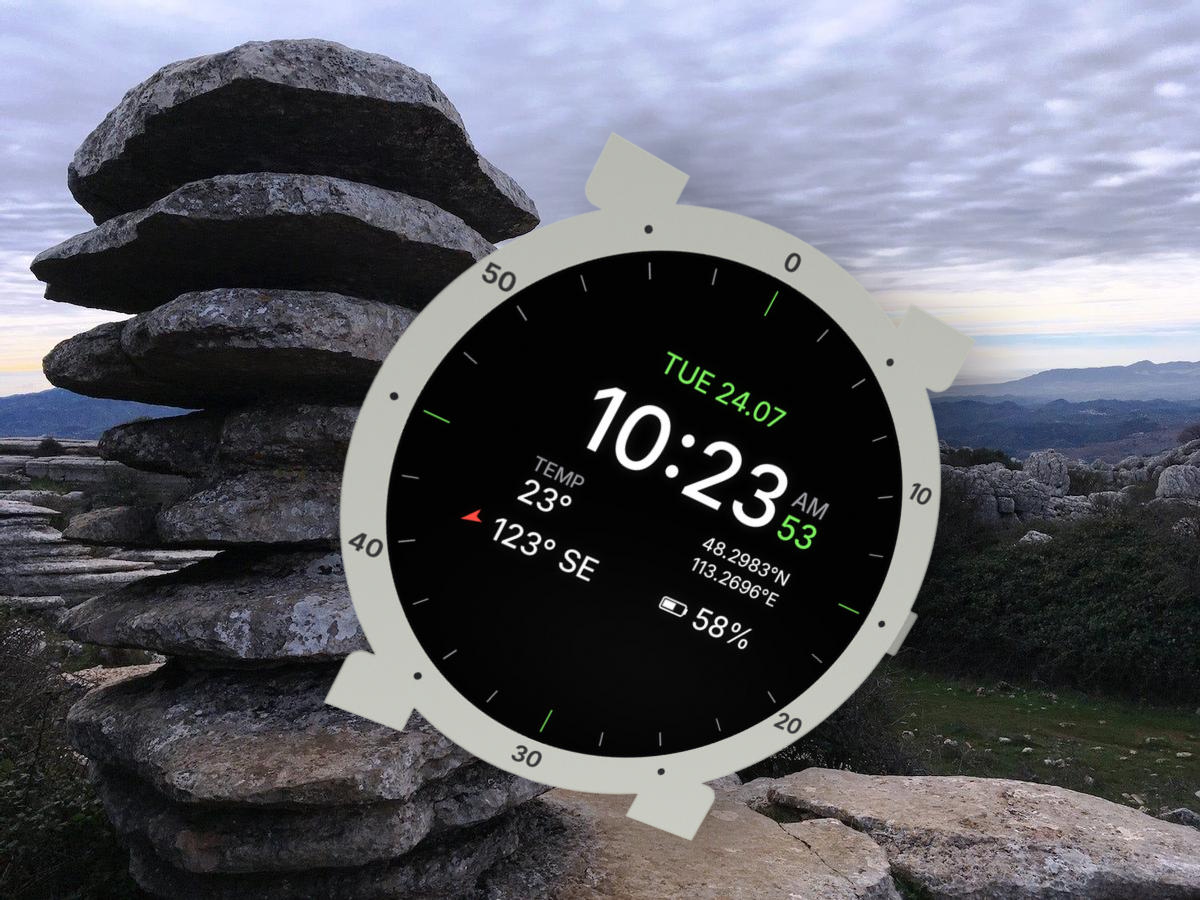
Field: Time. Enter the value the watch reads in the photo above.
10:23:53
